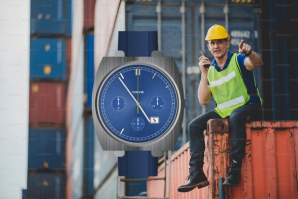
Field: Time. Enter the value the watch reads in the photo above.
4:54
